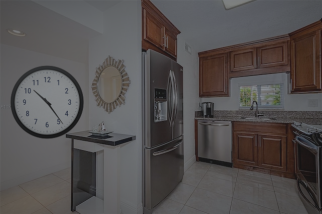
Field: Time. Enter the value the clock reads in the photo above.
10:24
